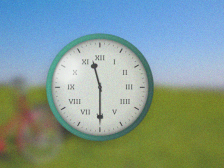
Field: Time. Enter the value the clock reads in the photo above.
11:30
